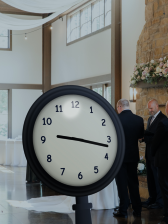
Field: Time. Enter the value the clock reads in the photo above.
9:17
